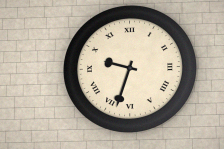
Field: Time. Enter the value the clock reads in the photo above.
9:33
